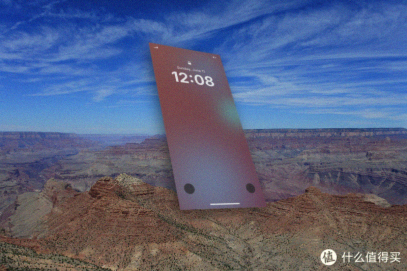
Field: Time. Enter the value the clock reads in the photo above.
12:08
